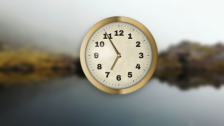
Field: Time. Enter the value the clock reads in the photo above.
6:55
